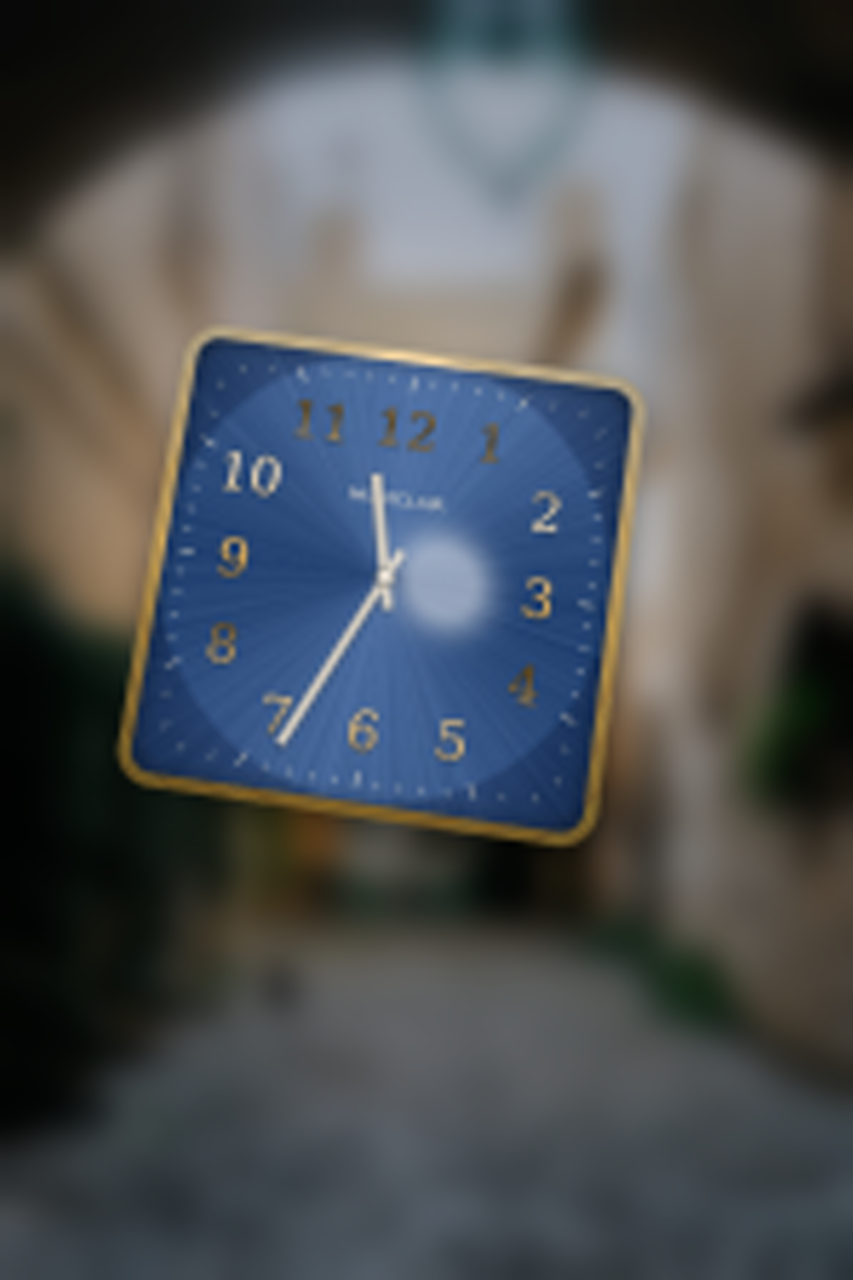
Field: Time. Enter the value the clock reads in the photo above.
11:34
